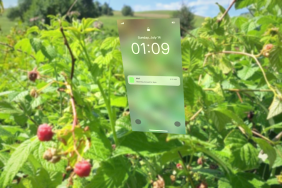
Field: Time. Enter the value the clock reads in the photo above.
1:09
